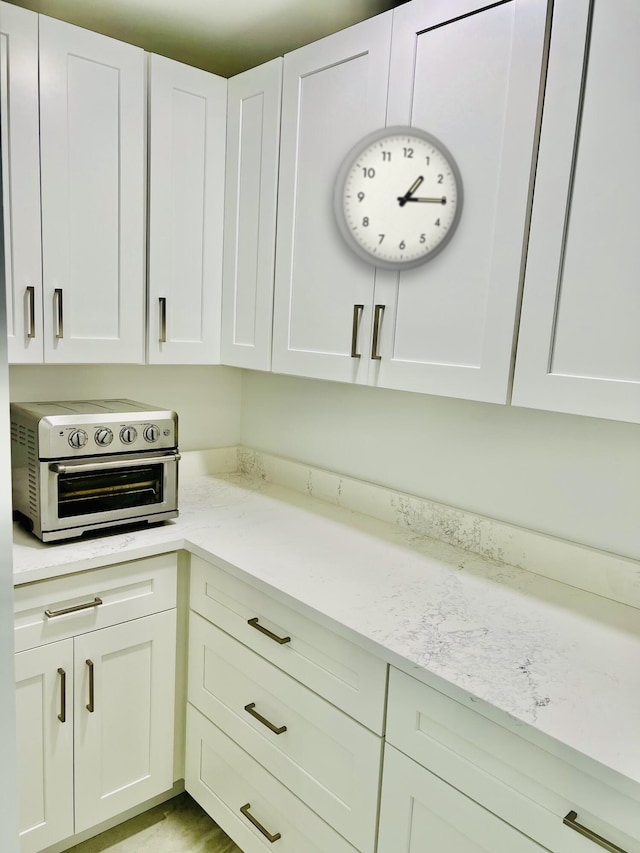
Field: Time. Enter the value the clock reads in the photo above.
1:15
